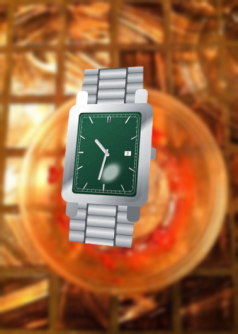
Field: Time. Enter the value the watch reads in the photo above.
10:32
